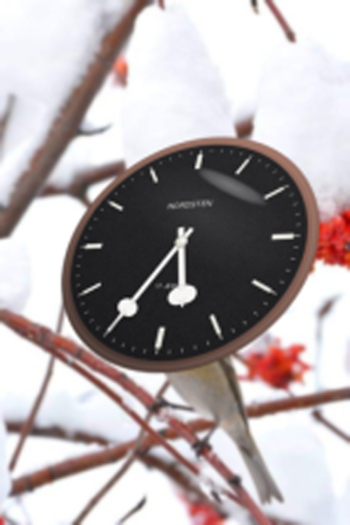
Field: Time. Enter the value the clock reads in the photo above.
5:35
